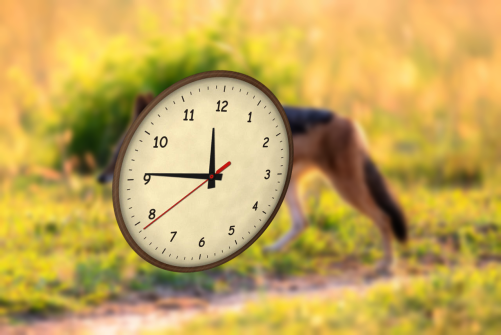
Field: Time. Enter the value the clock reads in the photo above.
11:45:39
